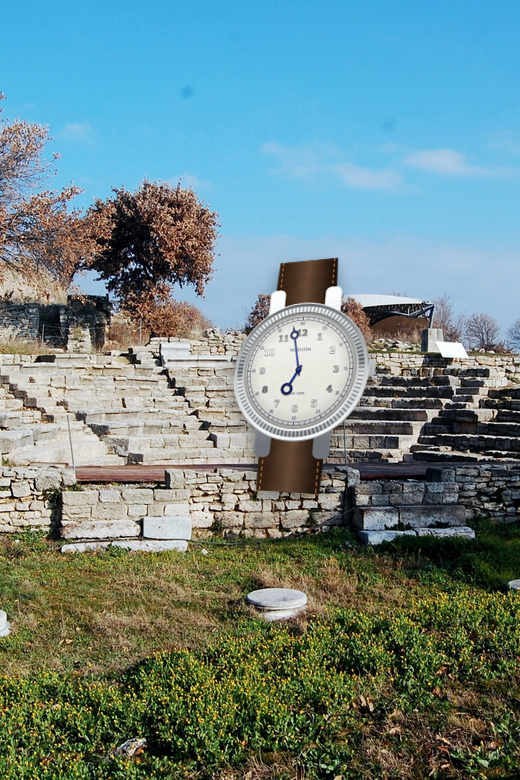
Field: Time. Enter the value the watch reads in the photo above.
6:58
